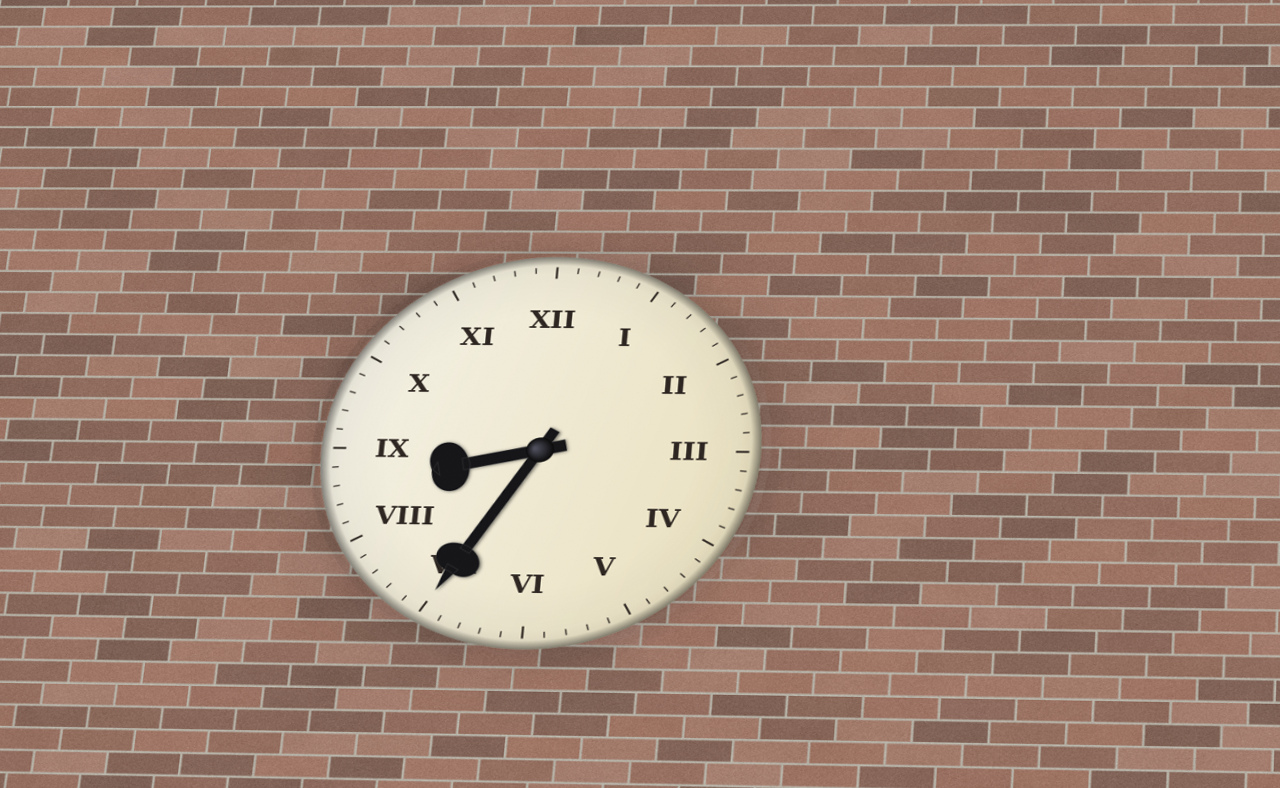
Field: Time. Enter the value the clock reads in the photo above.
8:35
